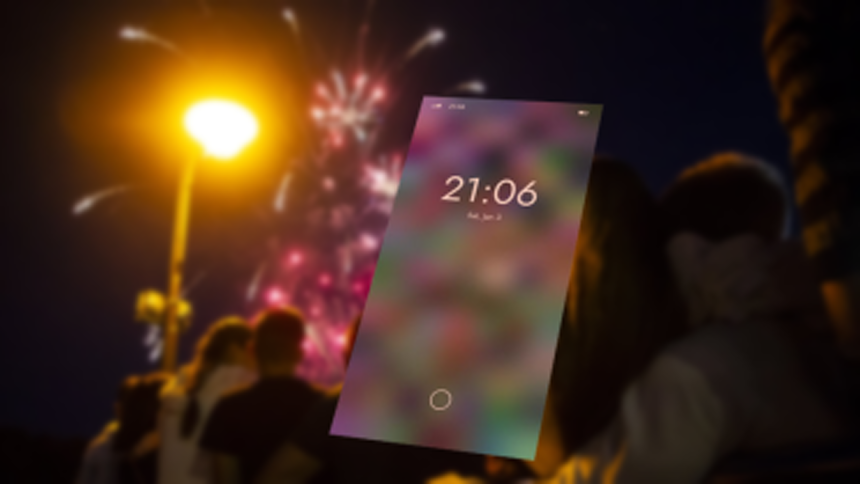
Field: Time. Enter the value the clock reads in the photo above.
21:06
